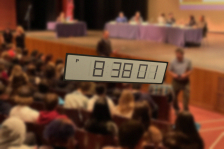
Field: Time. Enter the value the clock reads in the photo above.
8:38:01
